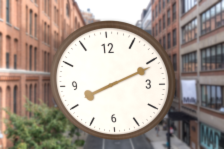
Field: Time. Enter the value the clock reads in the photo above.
8:11
